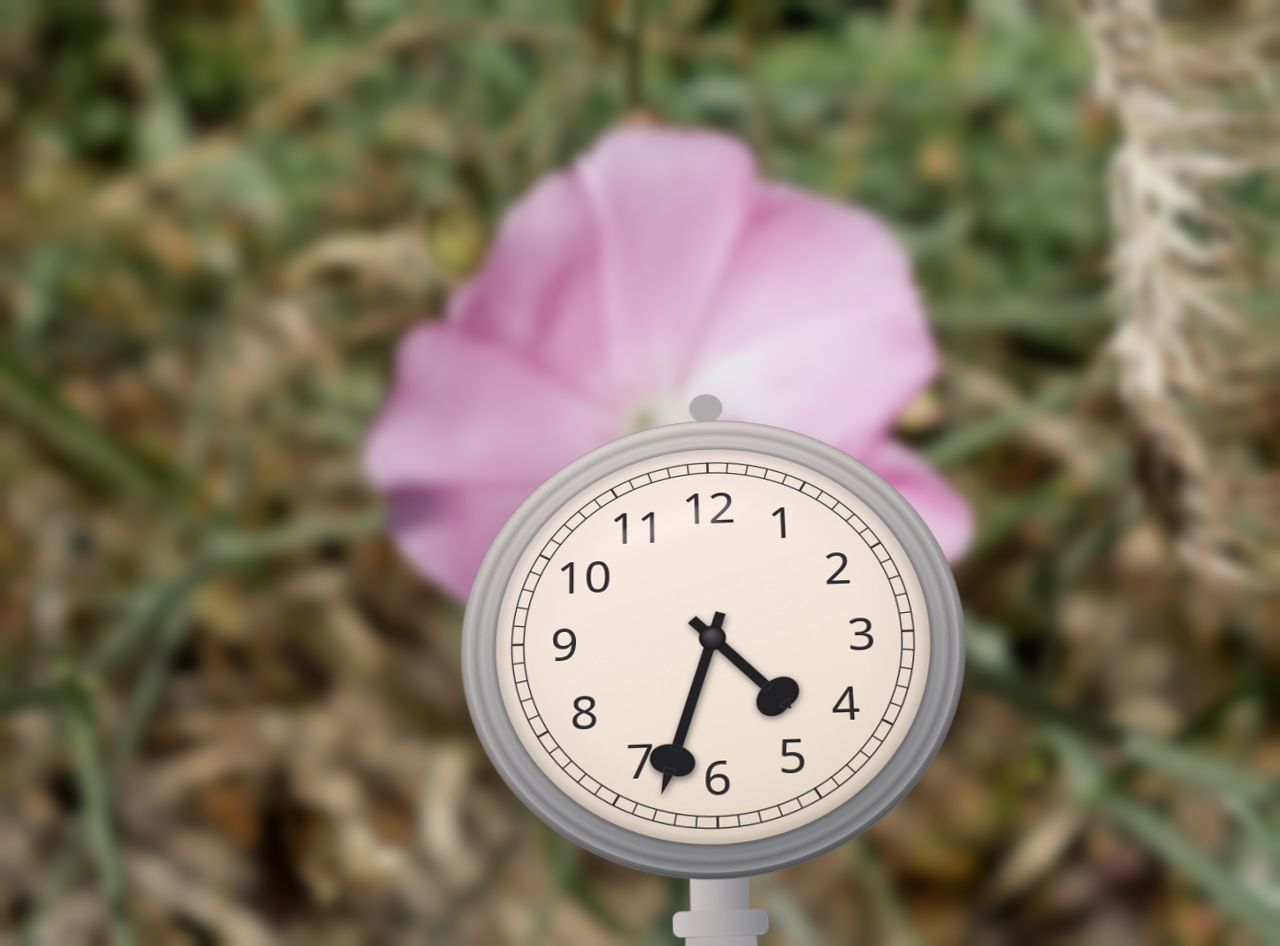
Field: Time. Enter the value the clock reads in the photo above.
4:33
